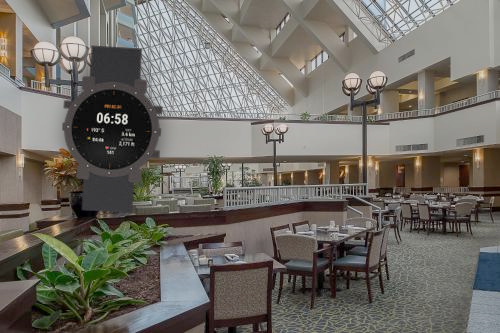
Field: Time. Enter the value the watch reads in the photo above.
6:58
